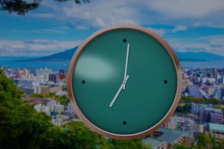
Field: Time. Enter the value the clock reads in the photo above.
7:01
